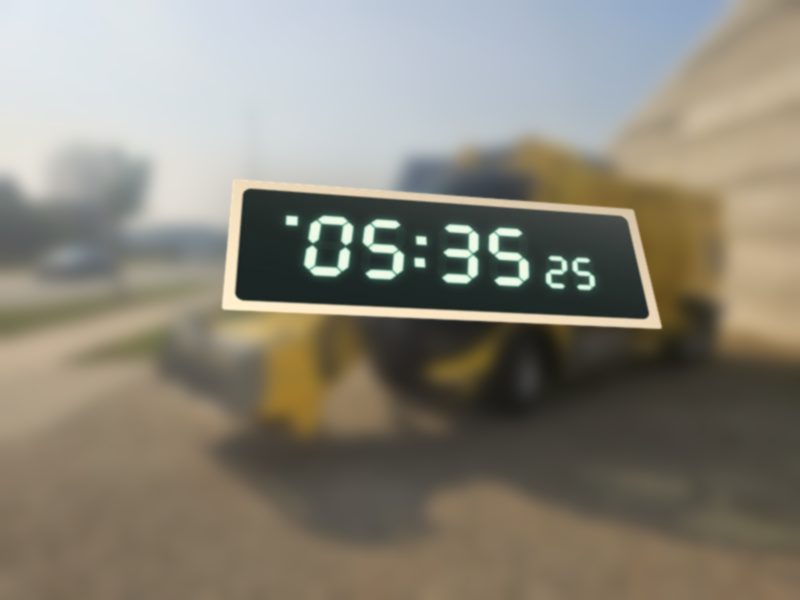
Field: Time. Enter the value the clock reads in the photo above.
5:35:25
